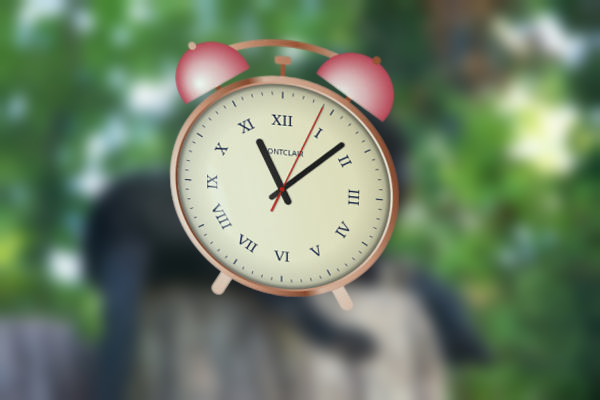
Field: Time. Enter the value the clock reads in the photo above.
11:08:04
